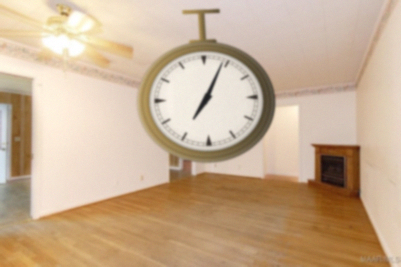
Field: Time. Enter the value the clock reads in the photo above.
7:04
